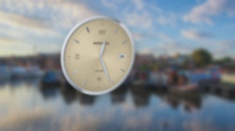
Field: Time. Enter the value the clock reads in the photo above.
12:26
